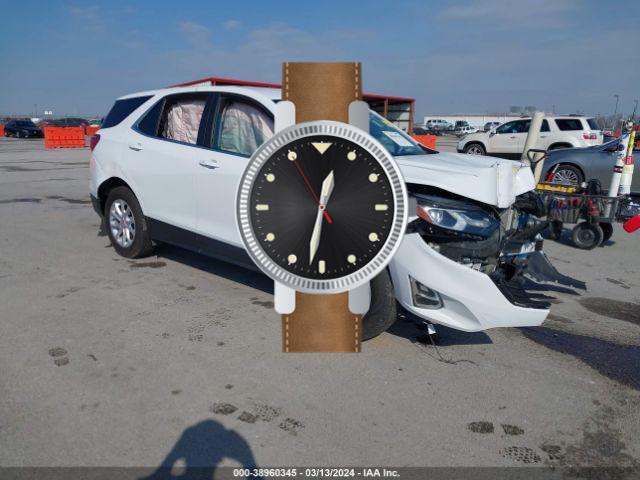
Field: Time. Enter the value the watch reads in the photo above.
12:31:55
